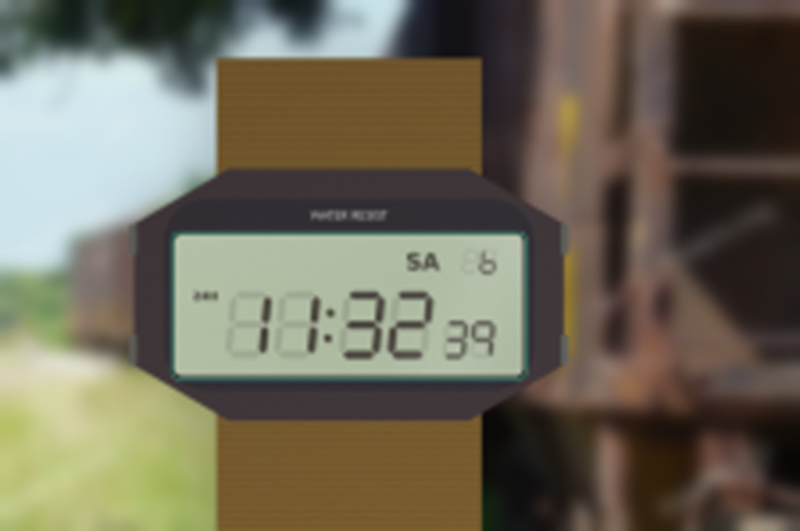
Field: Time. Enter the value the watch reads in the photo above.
11:32:39
